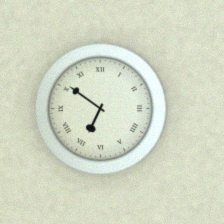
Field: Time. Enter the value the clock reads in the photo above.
6:51
